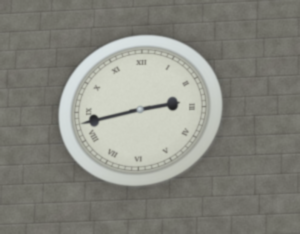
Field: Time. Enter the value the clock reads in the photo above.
2:43
